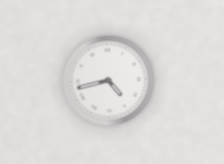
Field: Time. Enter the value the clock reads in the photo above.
4:43
